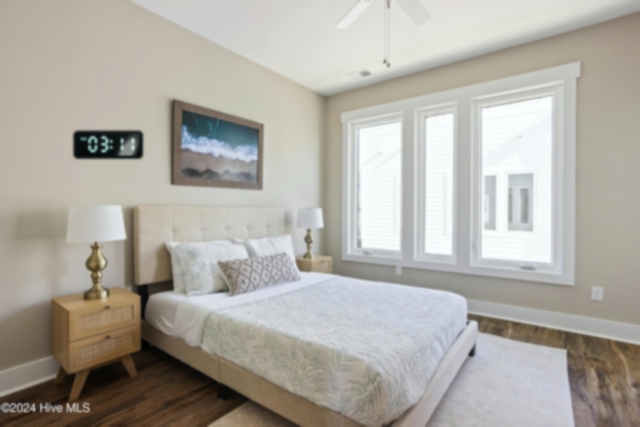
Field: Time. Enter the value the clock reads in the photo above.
3:11
